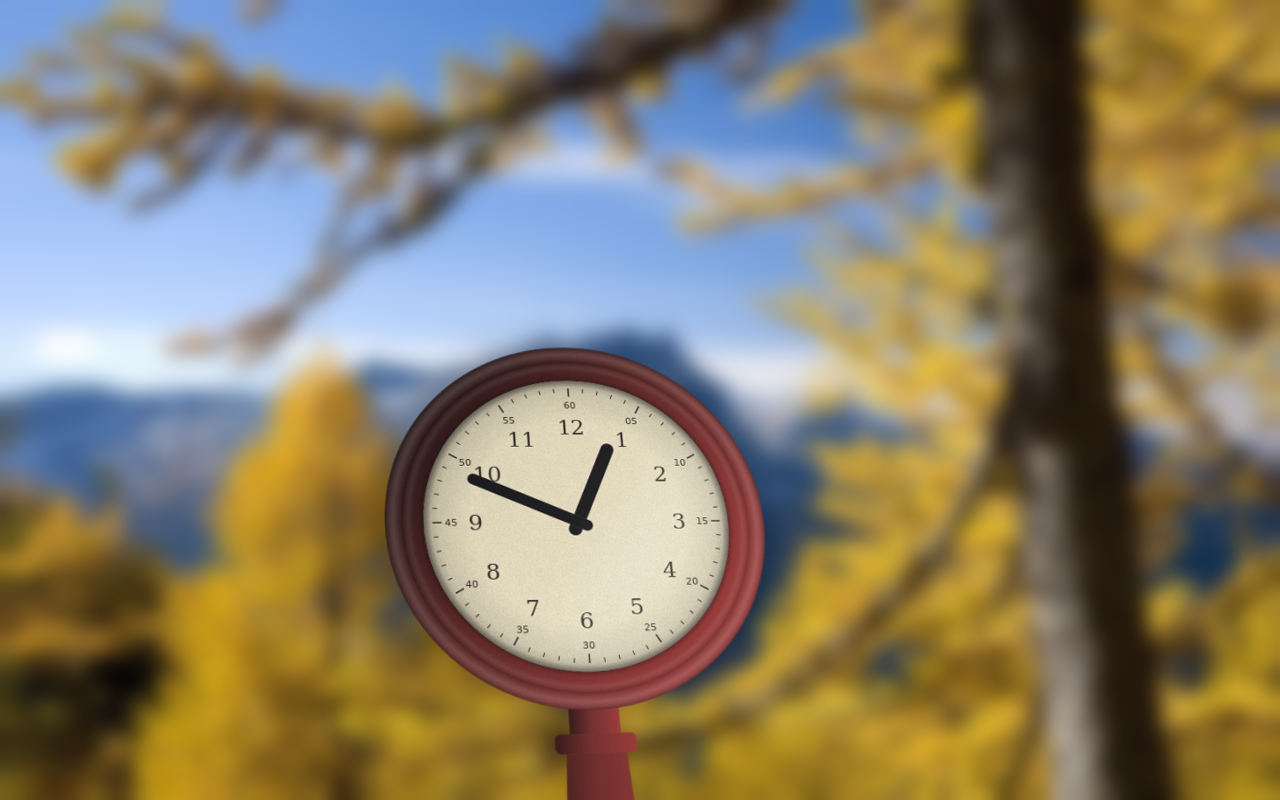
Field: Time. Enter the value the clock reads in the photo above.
12:49
